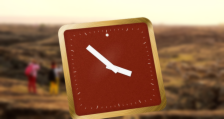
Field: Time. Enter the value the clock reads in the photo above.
3:53
